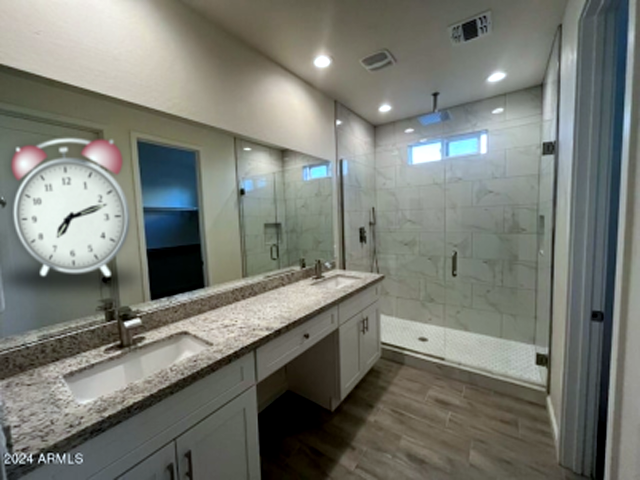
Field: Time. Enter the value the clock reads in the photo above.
7:12
